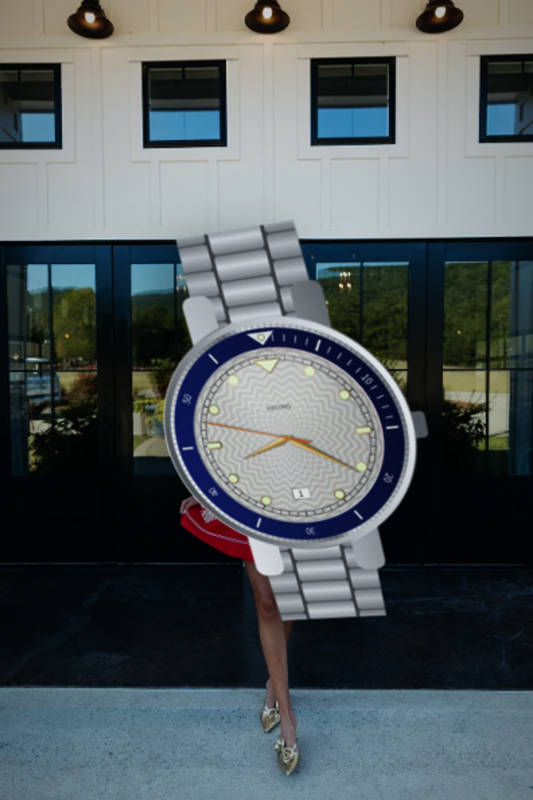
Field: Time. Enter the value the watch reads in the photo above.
8:20:48
